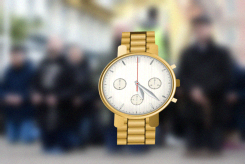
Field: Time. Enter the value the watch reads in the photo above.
5:22
